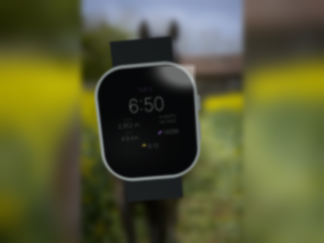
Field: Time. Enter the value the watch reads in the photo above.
6:50
